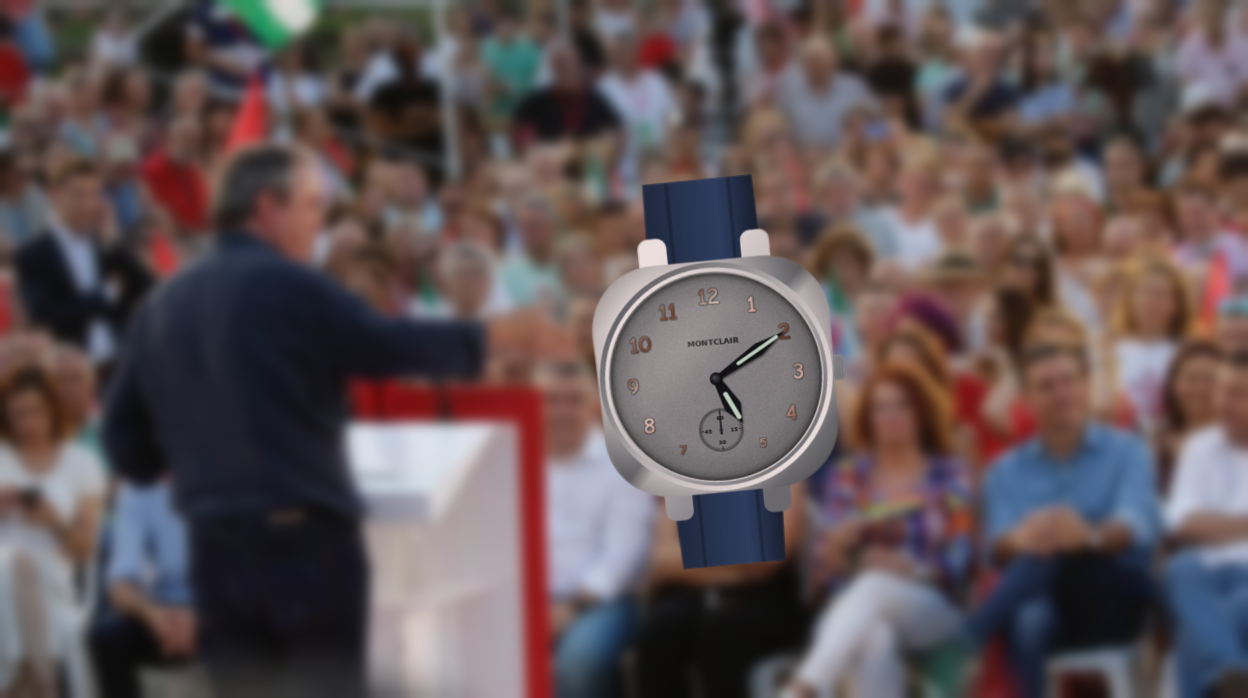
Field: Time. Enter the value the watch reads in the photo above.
5:10
